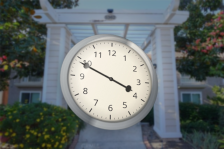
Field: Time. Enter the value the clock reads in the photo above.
3:49
